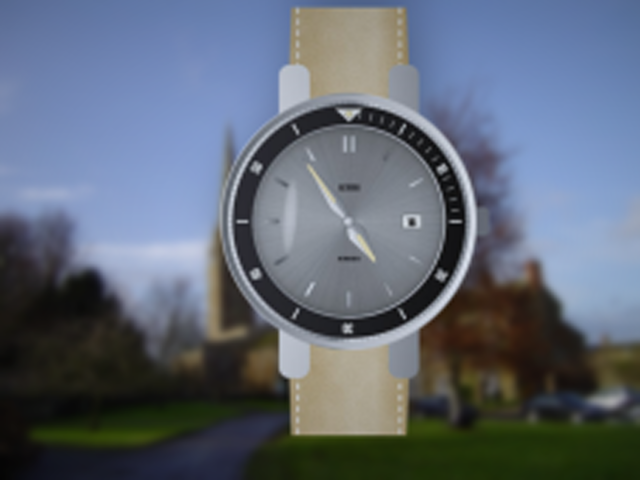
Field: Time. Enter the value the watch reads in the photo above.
4:54
